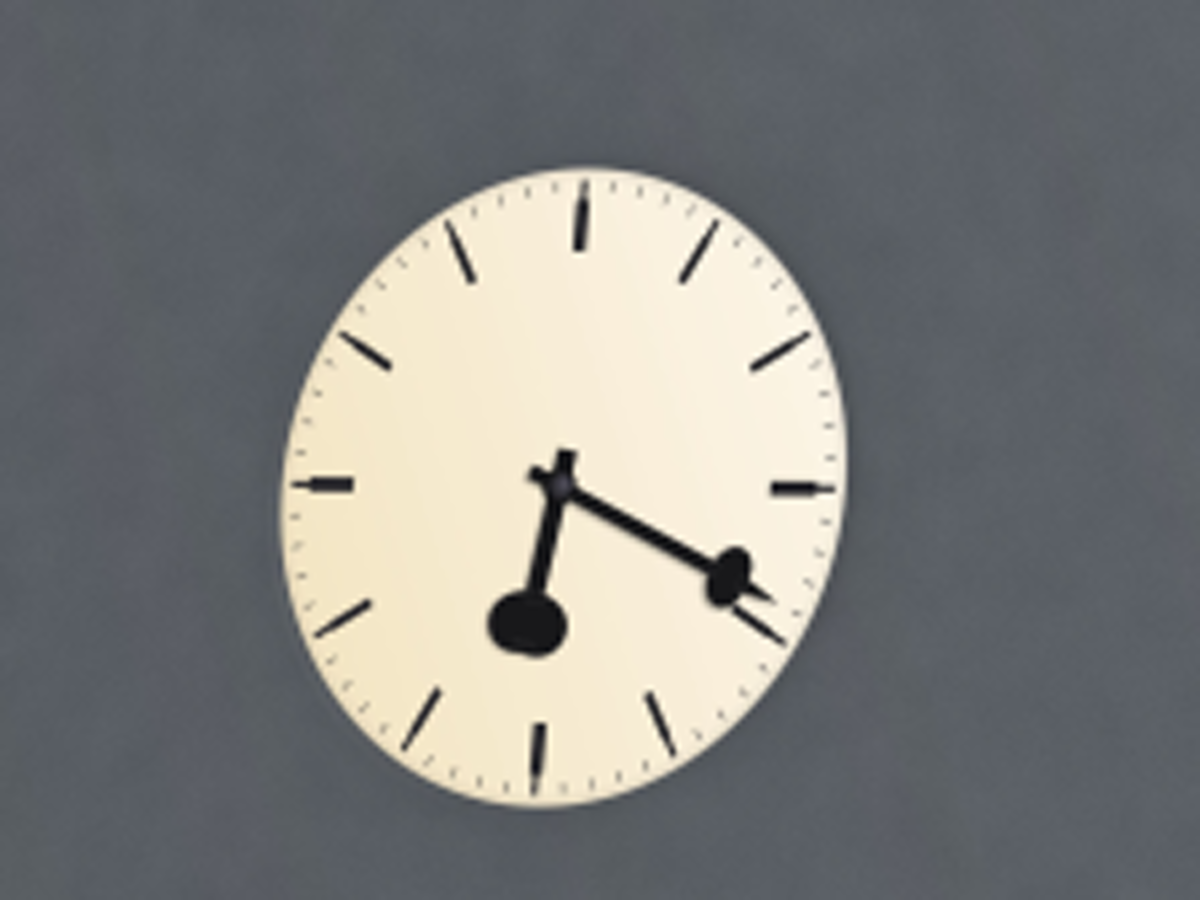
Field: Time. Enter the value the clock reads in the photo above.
6:19
